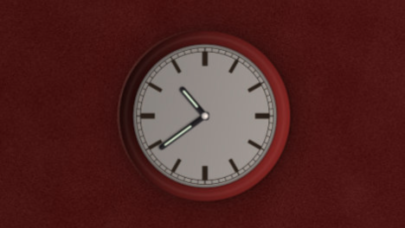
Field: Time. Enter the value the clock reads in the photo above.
10:39
